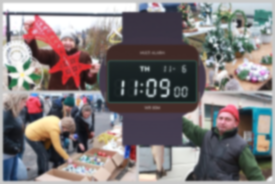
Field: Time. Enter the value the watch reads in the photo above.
11:09
